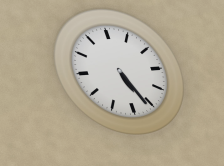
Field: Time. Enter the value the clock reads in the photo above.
5:26
